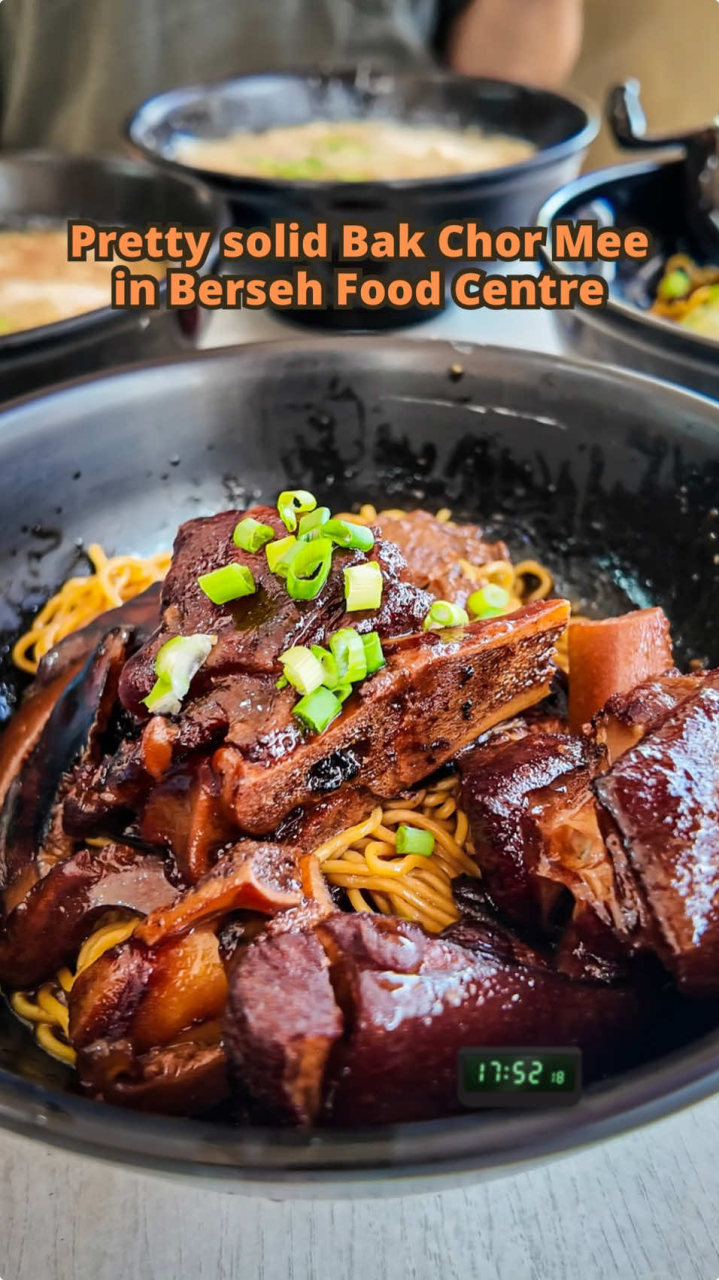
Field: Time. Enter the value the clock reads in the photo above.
17:52:18
